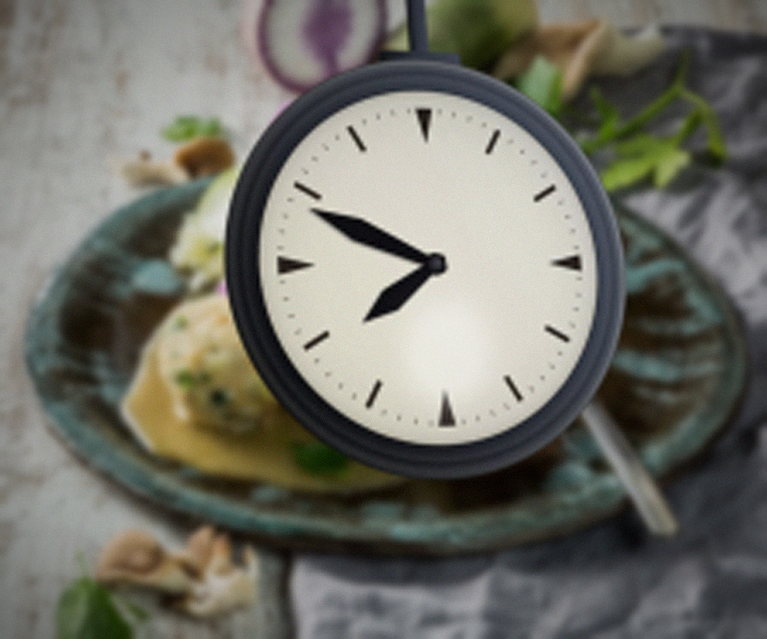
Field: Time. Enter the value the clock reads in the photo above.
7:49
